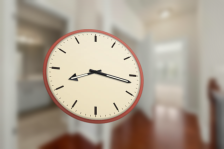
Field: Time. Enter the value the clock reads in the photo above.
8:17
